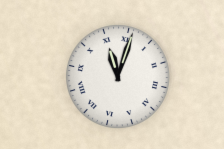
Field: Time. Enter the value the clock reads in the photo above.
11:01
